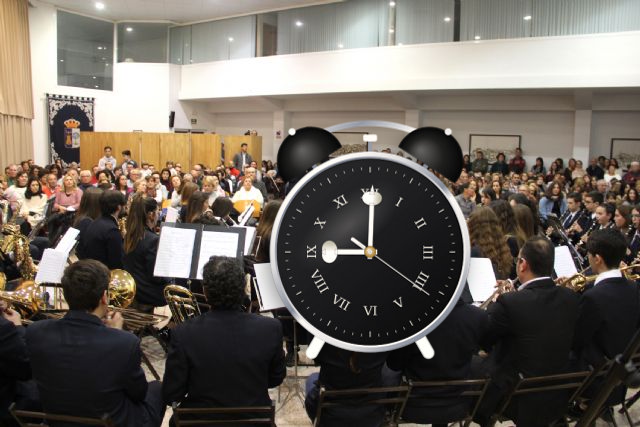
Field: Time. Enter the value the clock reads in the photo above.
9:00:21
